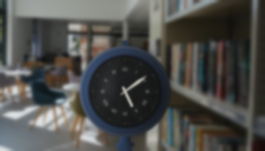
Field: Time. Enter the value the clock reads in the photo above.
5:09
